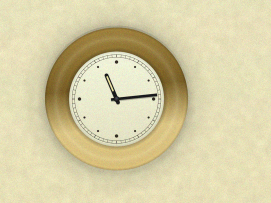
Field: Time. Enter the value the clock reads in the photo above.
11:14
